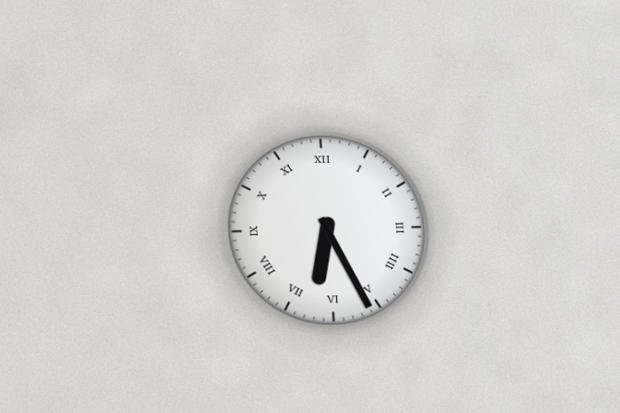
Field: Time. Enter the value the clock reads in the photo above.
6:26
